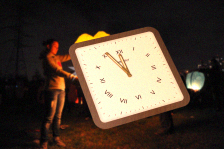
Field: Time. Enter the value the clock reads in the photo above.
11:56
